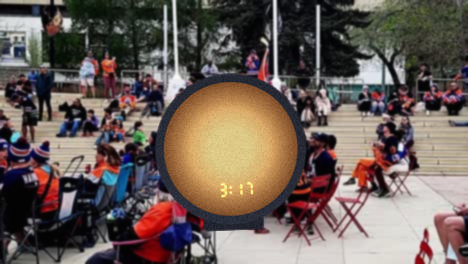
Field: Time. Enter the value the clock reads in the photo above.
3:17
